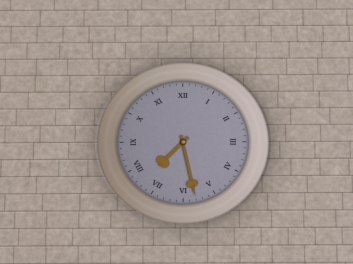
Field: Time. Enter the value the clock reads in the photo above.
7:28
